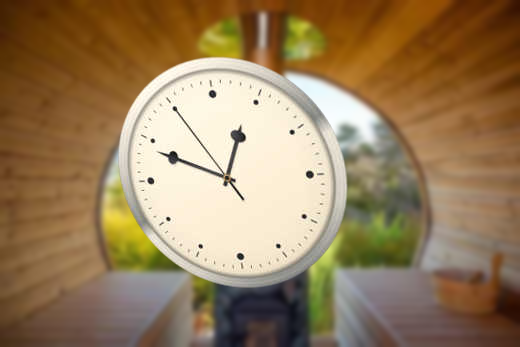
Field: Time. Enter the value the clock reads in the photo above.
12:48:55
